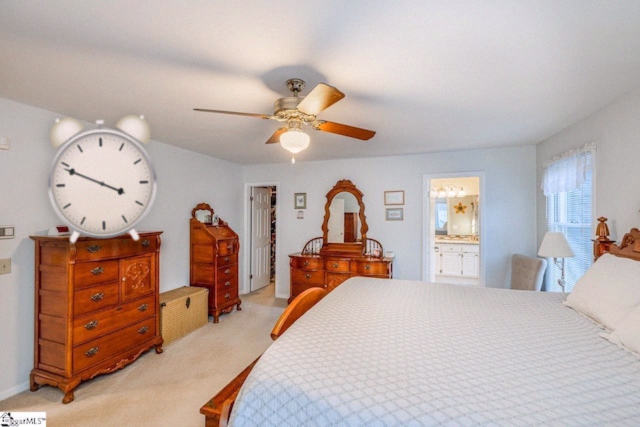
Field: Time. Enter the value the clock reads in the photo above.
3:49
